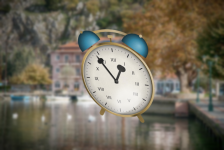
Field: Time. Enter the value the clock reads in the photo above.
12:54
